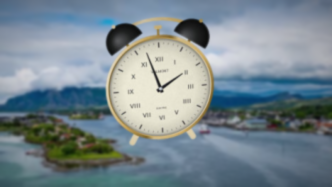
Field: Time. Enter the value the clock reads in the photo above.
1:57
